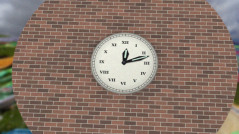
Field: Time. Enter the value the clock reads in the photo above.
12:12
